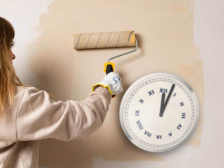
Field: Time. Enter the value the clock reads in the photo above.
12:03
